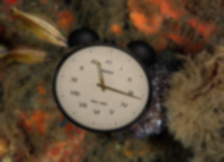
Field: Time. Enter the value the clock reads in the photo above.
11:16
